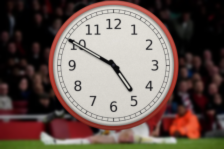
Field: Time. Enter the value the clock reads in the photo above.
4:50
